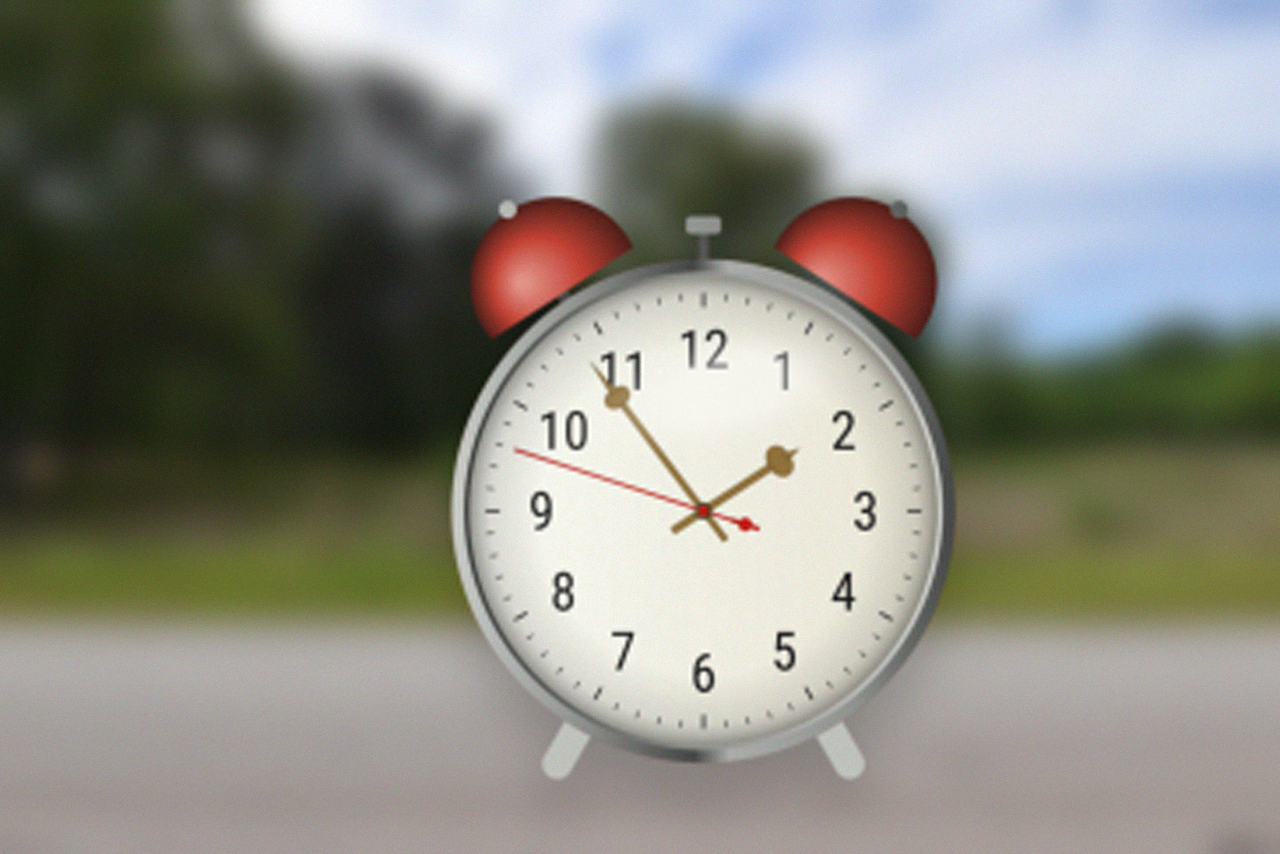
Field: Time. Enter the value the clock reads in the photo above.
1:53:48
